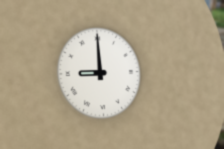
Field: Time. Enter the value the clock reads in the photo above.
9:00
